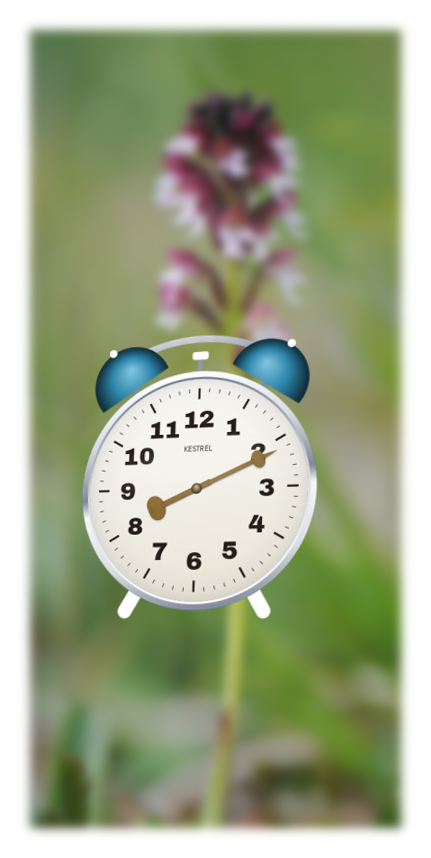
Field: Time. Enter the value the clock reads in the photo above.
8:11
